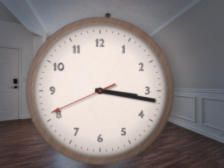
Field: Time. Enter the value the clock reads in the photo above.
3:16:41
